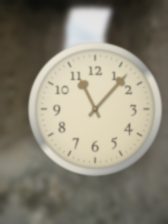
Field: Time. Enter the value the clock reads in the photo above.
11:07
